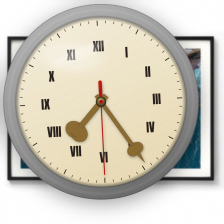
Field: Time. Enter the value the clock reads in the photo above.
7:24:30
